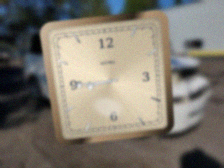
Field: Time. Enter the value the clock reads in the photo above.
8:45
